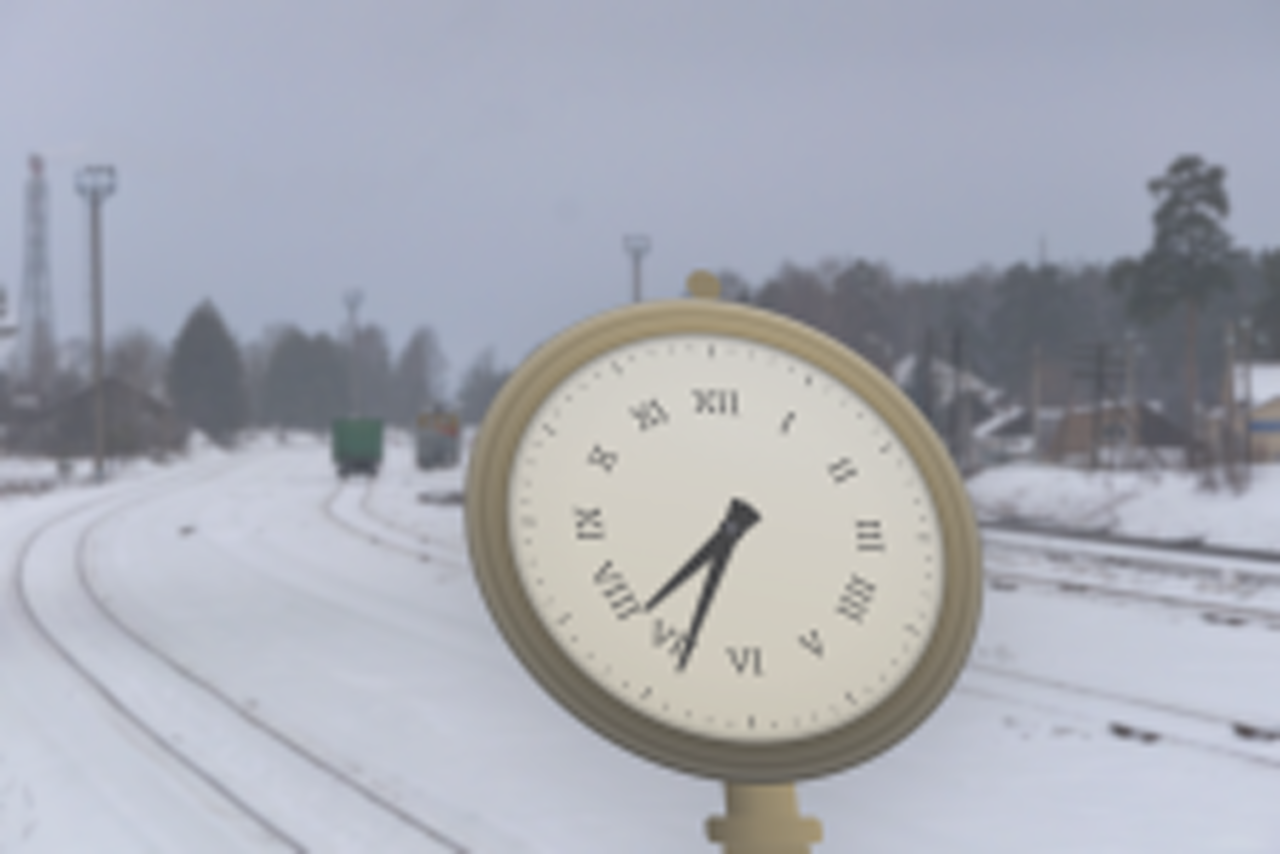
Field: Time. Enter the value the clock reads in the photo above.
7:34
